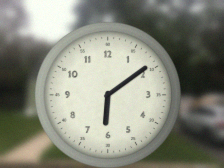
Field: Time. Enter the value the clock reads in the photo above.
6:09
